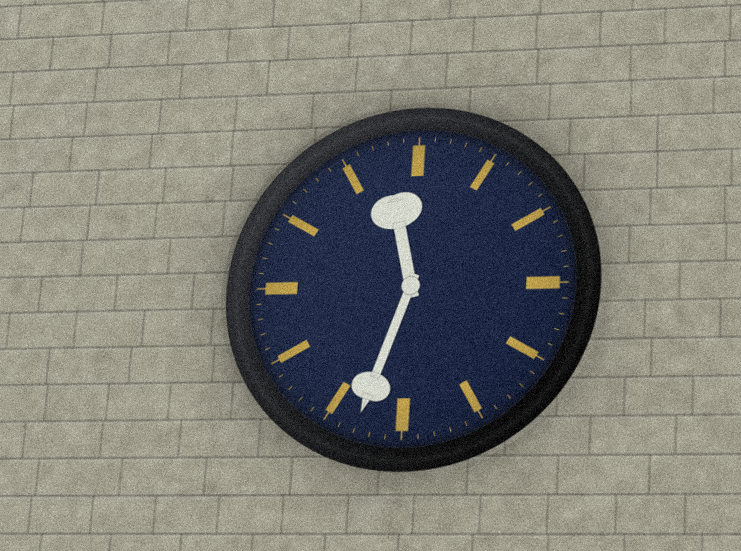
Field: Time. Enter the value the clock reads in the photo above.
11:33
